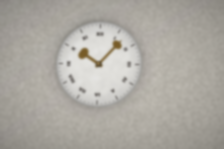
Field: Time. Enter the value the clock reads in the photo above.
10:07
